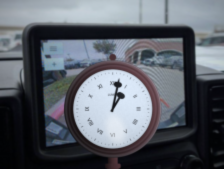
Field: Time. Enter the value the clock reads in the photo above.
1:02
